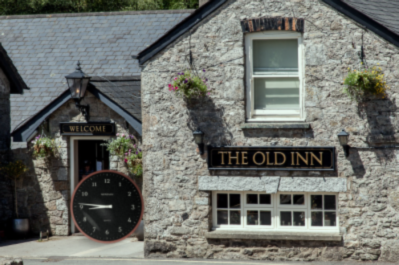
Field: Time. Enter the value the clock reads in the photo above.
8:46
